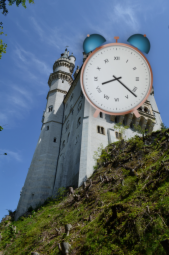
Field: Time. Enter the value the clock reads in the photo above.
8:22
